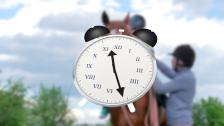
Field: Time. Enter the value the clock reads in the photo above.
11:26
